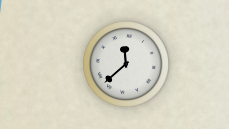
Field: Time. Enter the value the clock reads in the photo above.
11:37
